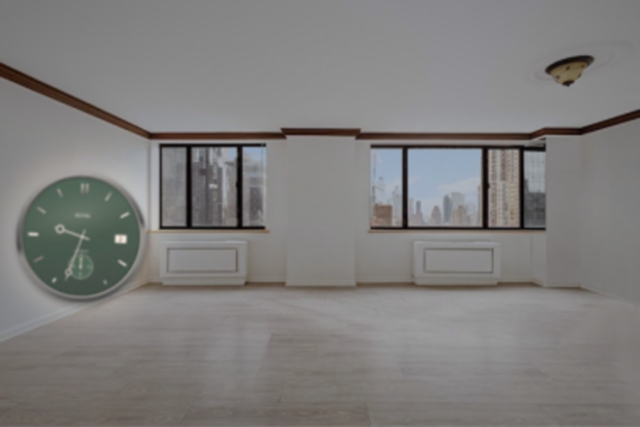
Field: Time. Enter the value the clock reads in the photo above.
9:33
